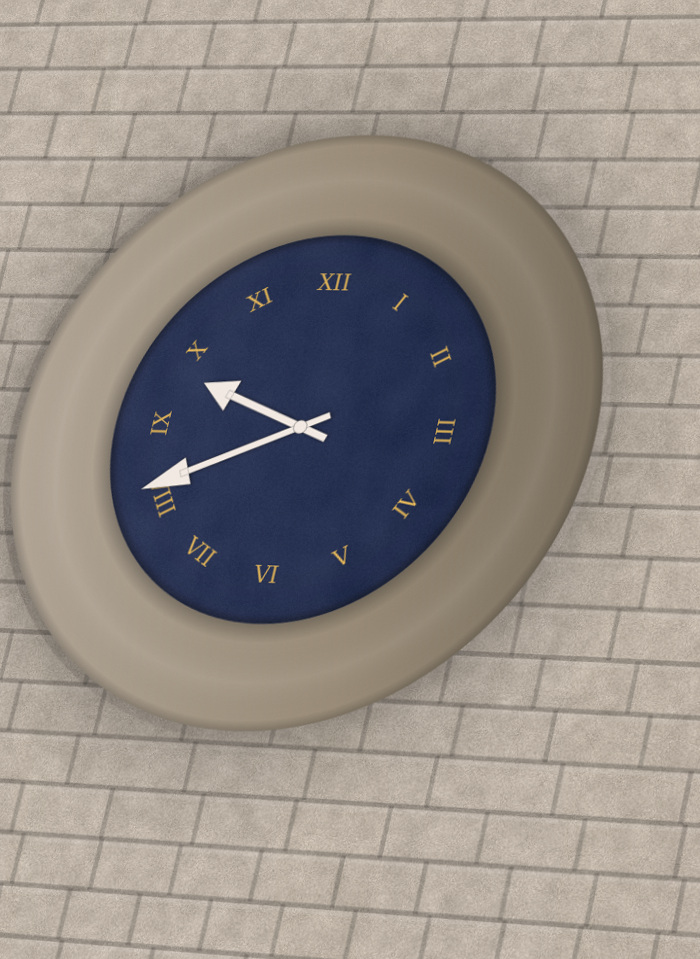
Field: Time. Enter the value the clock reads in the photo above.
9:41
